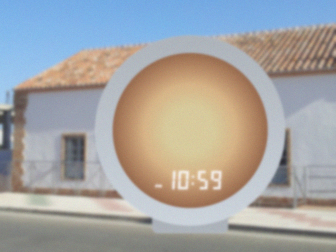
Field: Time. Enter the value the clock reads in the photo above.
10:59
